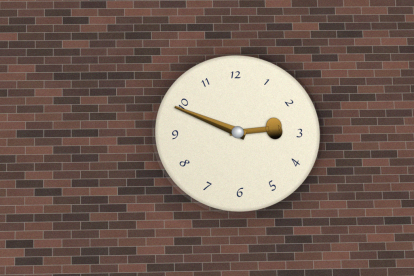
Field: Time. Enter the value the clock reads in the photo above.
2:49
